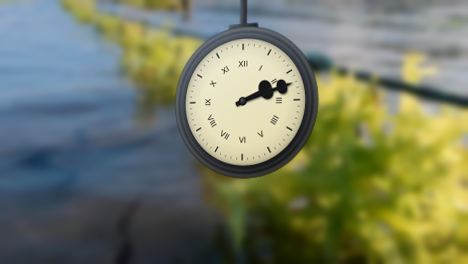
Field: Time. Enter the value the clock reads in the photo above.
2:12
